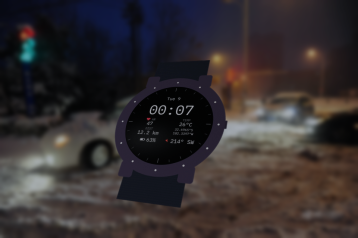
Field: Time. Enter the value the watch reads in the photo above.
0:07
